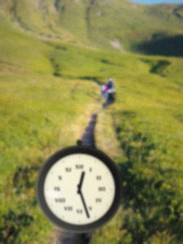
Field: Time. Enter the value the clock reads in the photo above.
12:27
